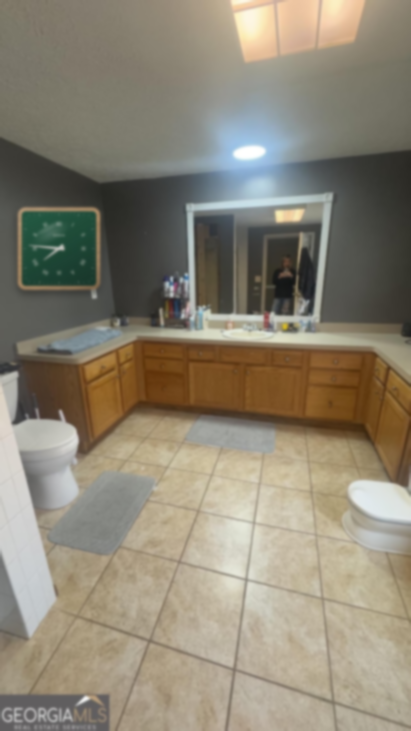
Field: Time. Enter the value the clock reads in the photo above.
7:46
